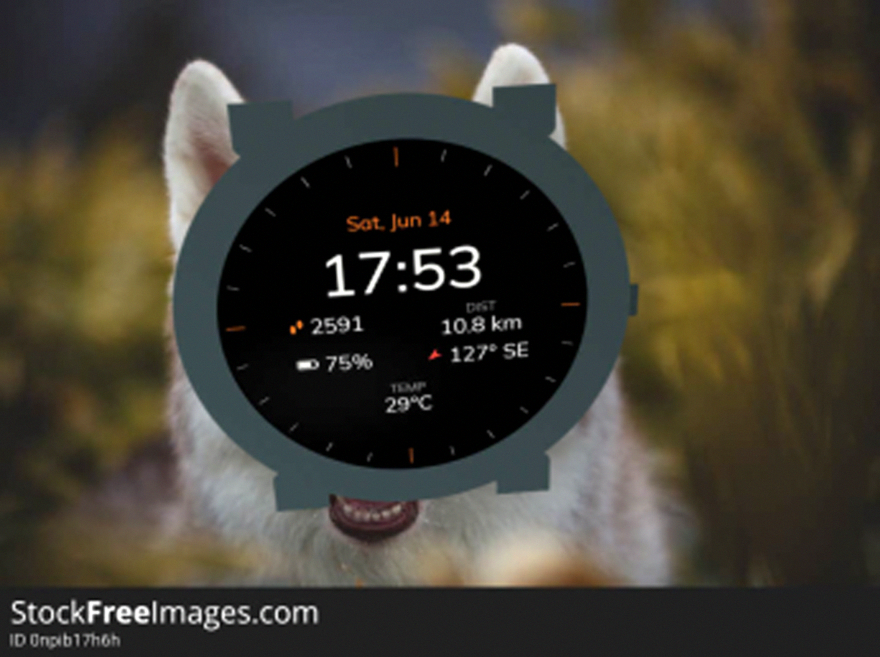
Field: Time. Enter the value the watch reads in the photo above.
17:53
